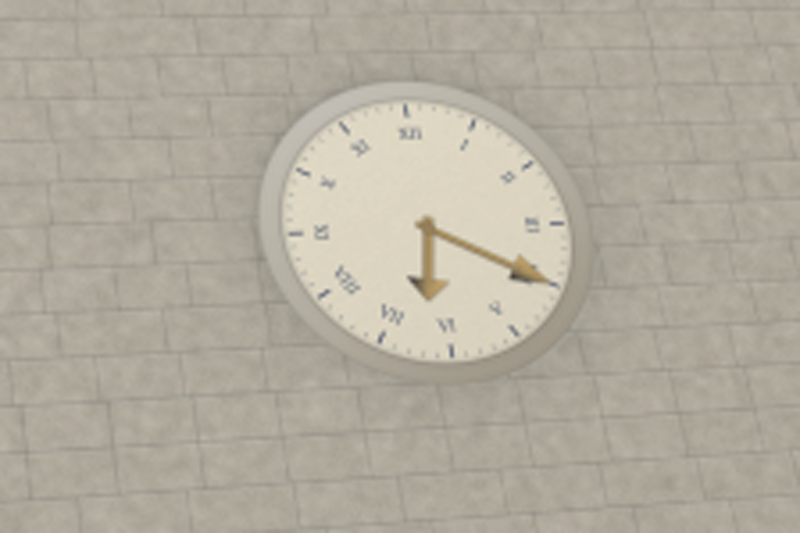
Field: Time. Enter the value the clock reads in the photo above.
6:20
